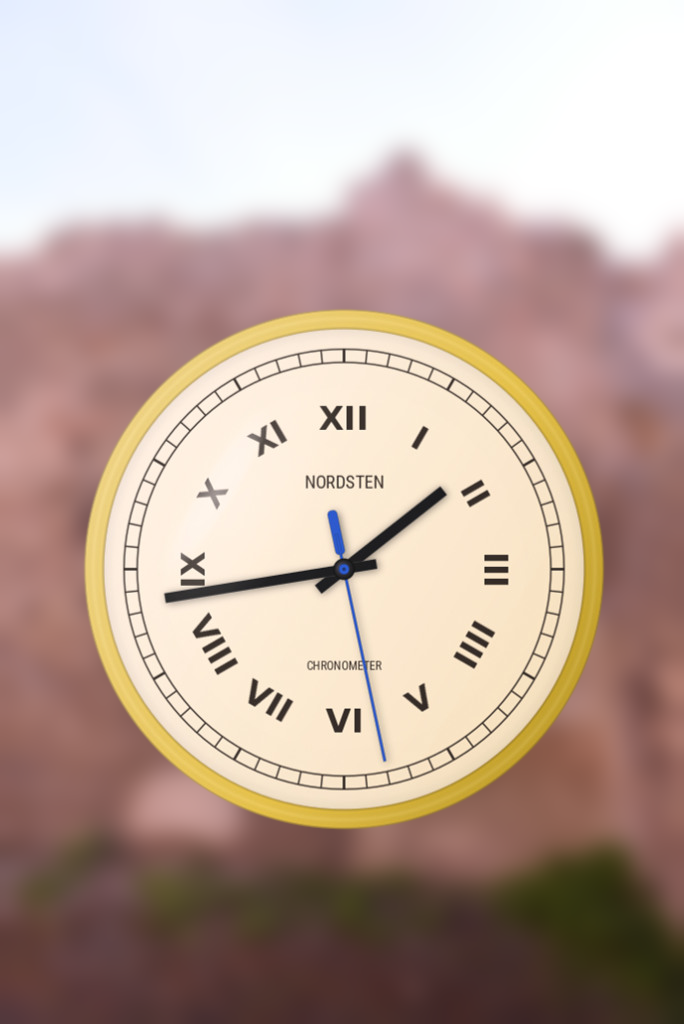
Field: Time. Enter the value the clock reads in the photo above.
1:43:28
